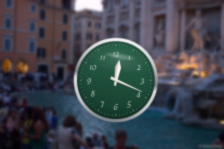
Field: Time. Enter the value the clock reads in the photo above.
12:19
